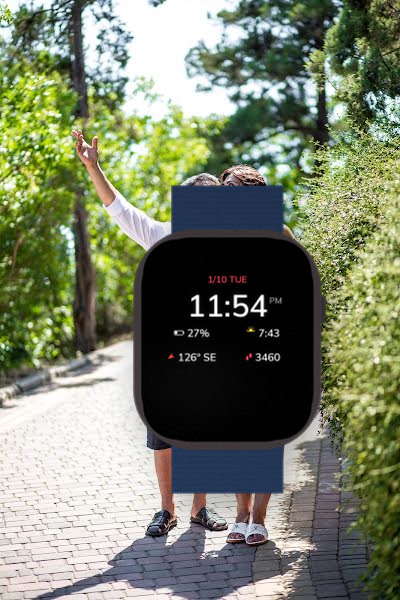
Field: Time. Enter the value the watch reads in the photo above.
11:54
